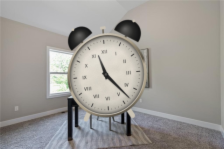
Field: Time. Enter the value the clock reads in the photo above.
11:23
